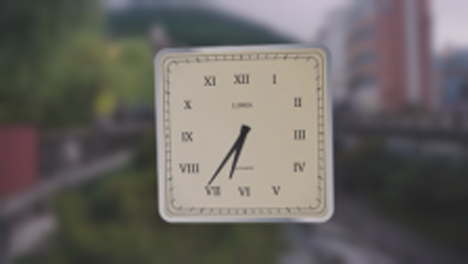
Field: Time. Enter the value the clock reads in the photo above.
6:36
